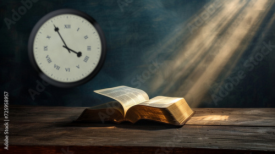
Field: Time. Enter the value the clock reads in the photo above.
3:55
